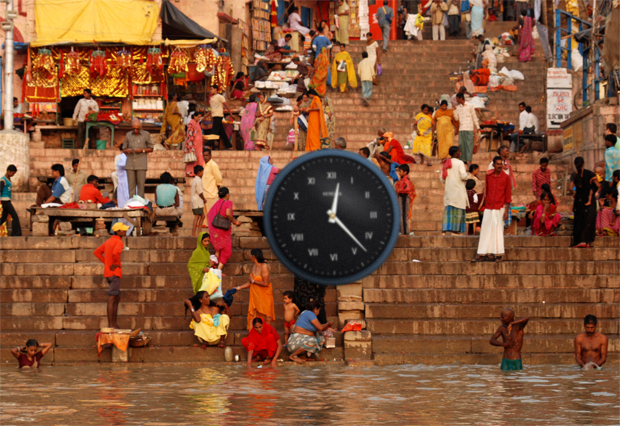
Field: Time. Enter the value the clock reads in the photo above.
12:23
